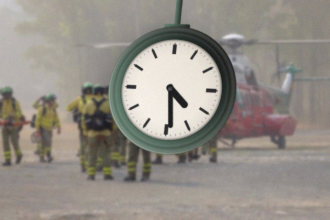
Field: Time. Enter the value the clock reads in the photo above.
4:29
